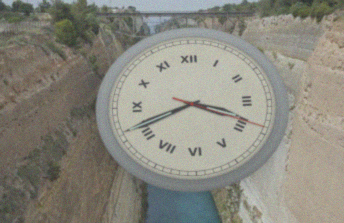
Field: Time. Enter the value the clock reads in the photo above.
3:41:19
